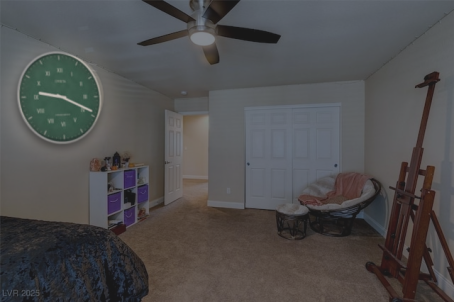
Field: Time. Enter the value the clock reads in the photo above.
9:19
